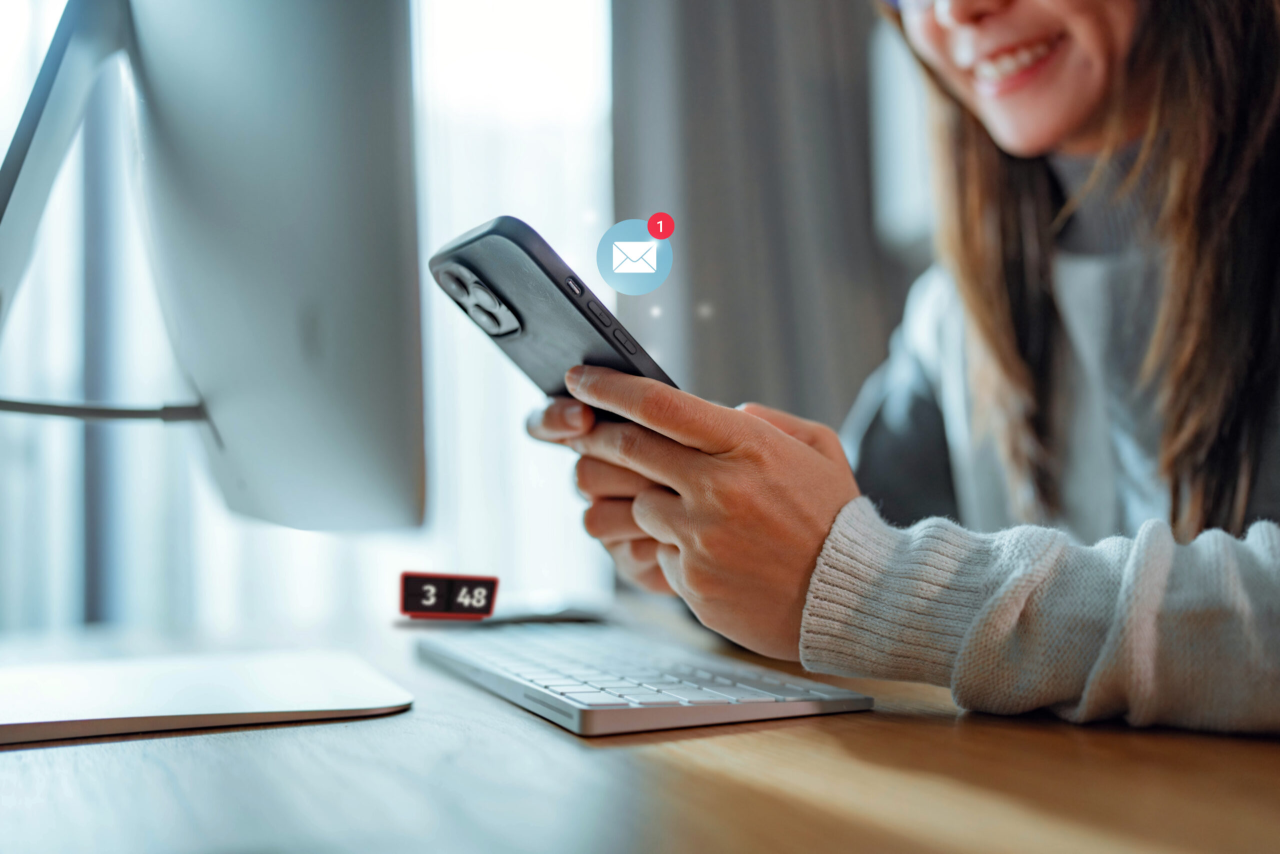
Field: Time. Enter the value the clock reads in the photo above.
3:48
